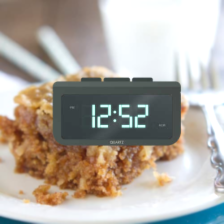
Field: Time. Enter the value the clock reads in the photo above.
12:52
